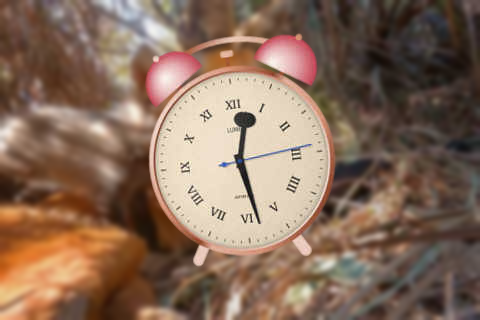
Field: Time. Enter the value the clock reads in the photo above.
12:28:14
